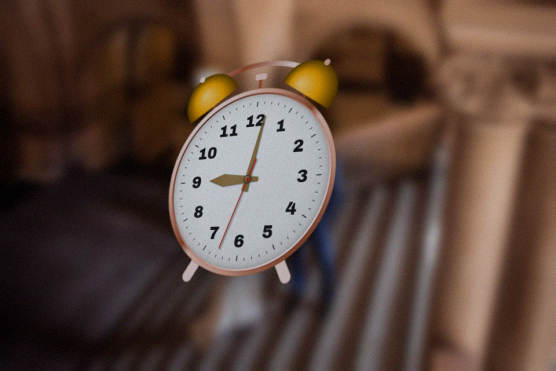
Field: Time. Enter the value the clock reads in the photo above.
9:01:33
